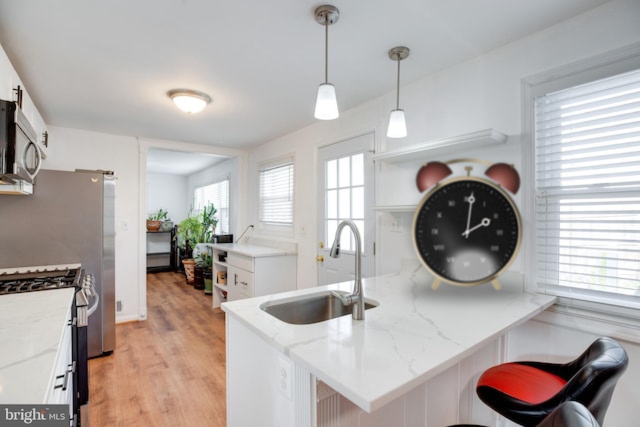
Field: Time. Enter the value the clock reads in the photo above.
2:01
